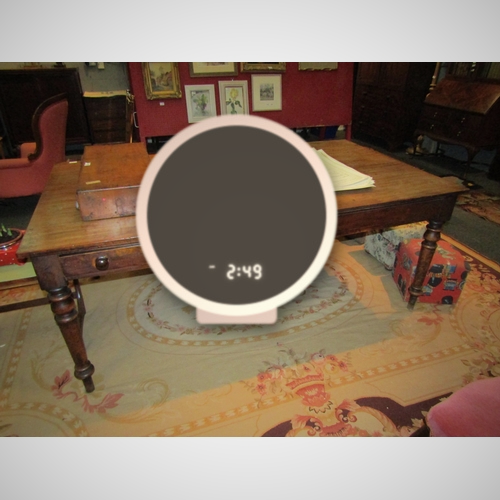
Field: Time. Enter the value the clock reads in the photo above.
2:49
